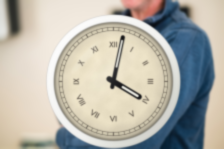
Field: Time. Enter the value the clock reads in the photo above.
4:02
